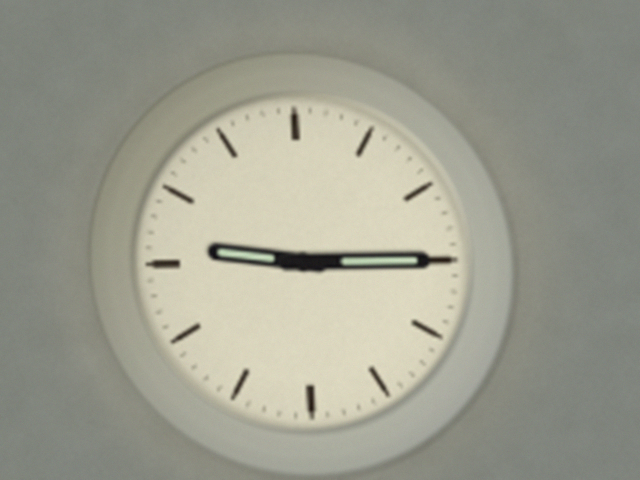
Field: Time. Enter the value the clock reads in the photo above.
9:15
